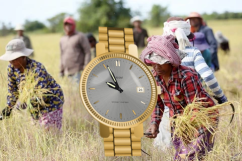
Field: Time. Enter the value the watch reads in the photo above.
9:56
